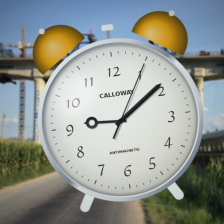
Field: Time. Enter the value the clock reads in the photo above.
9:09:05
